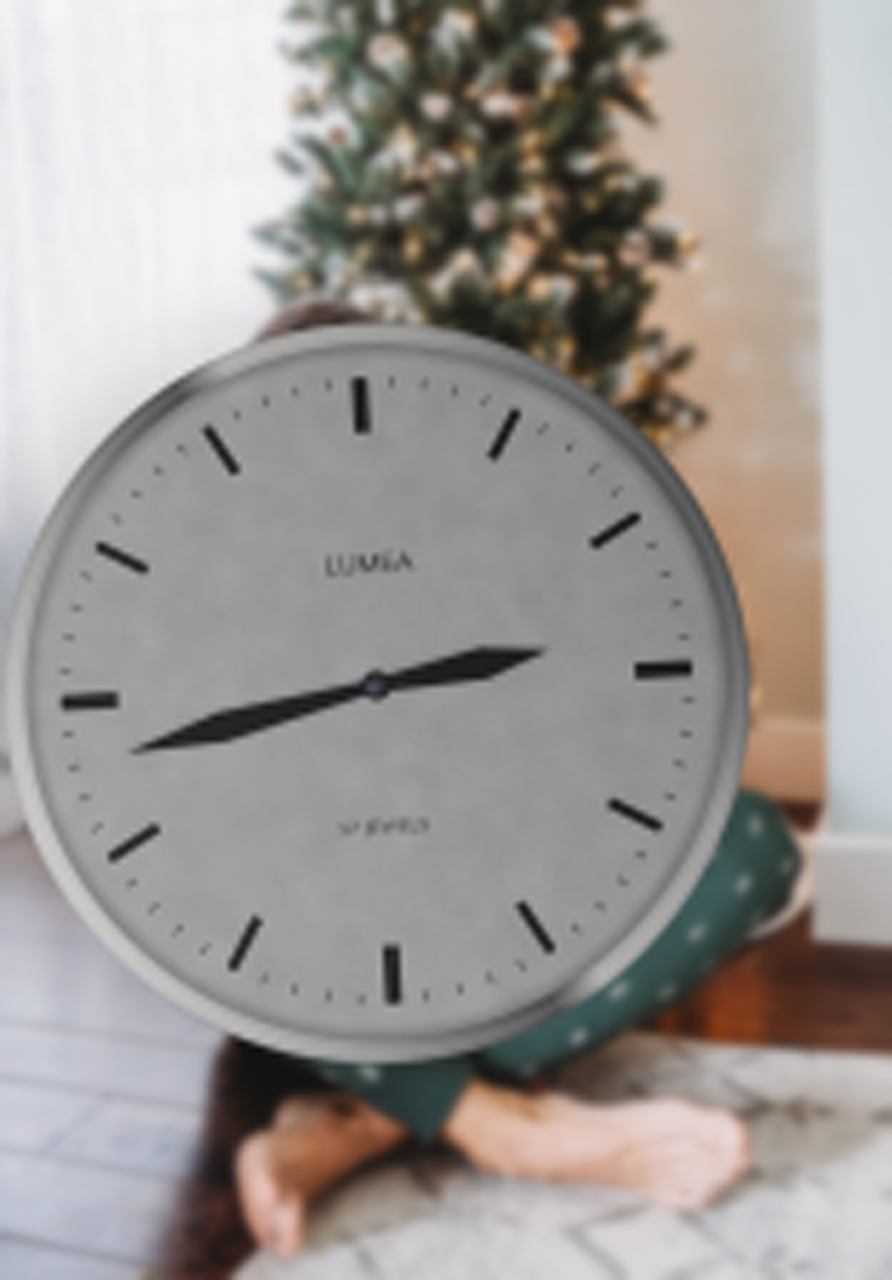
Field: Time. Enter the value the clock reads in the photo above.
2:43
